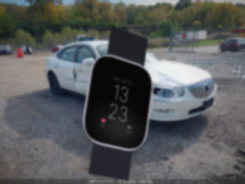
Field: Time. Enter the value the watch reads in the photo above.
13:23
